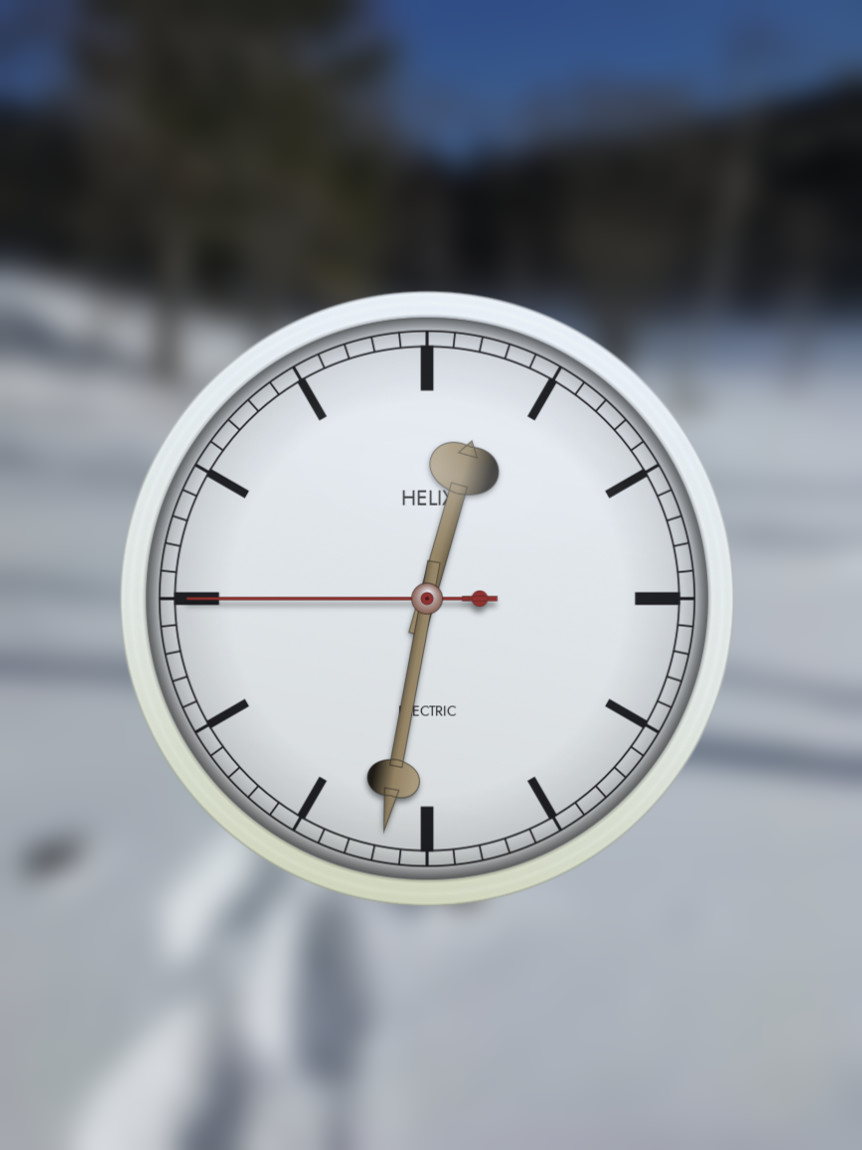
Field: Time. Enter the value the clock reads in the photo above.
12:31:45
